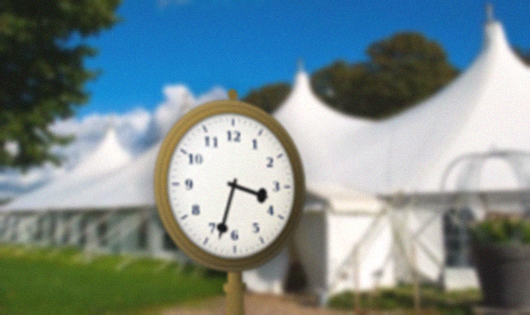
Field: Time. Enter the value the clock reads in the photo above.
3:33
